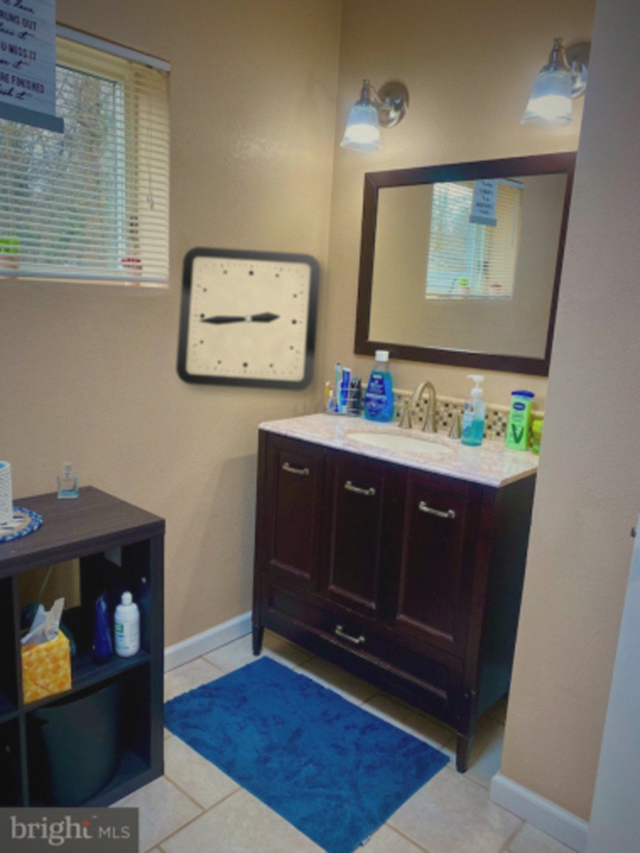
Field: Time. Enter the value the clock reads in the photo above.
2:44
